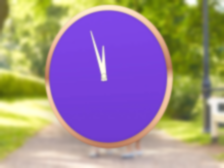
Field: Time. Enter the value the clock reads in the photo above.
11:57
